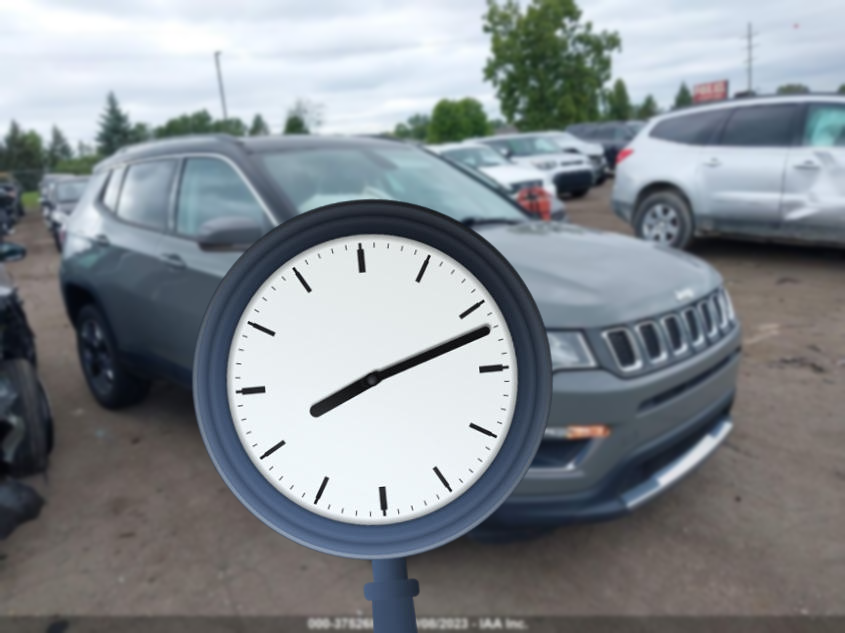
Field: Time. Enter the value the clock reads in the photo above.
8:12
